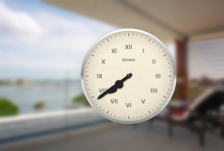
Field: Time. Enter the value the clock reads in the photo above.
7:39
